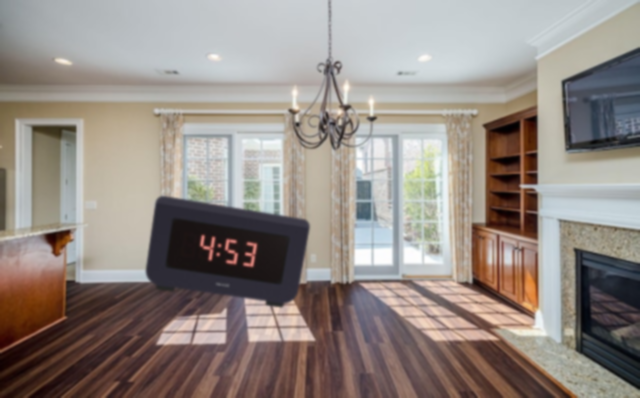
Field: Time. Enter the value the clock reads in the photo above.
4:53
